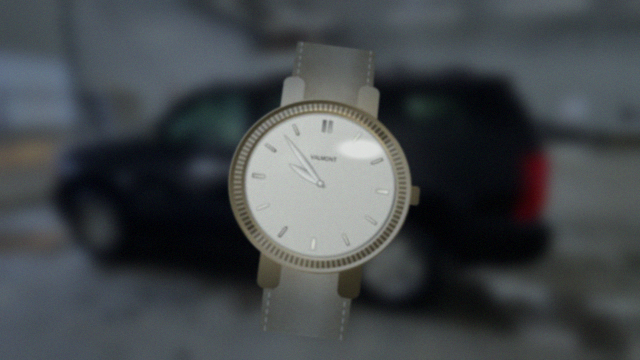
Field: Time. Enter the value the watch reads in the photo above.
9:53
